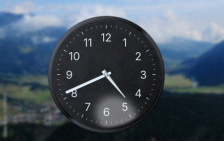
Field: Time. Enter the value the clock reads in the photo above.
4:41
